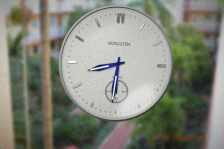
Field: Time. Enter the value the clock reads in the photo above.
8:31
